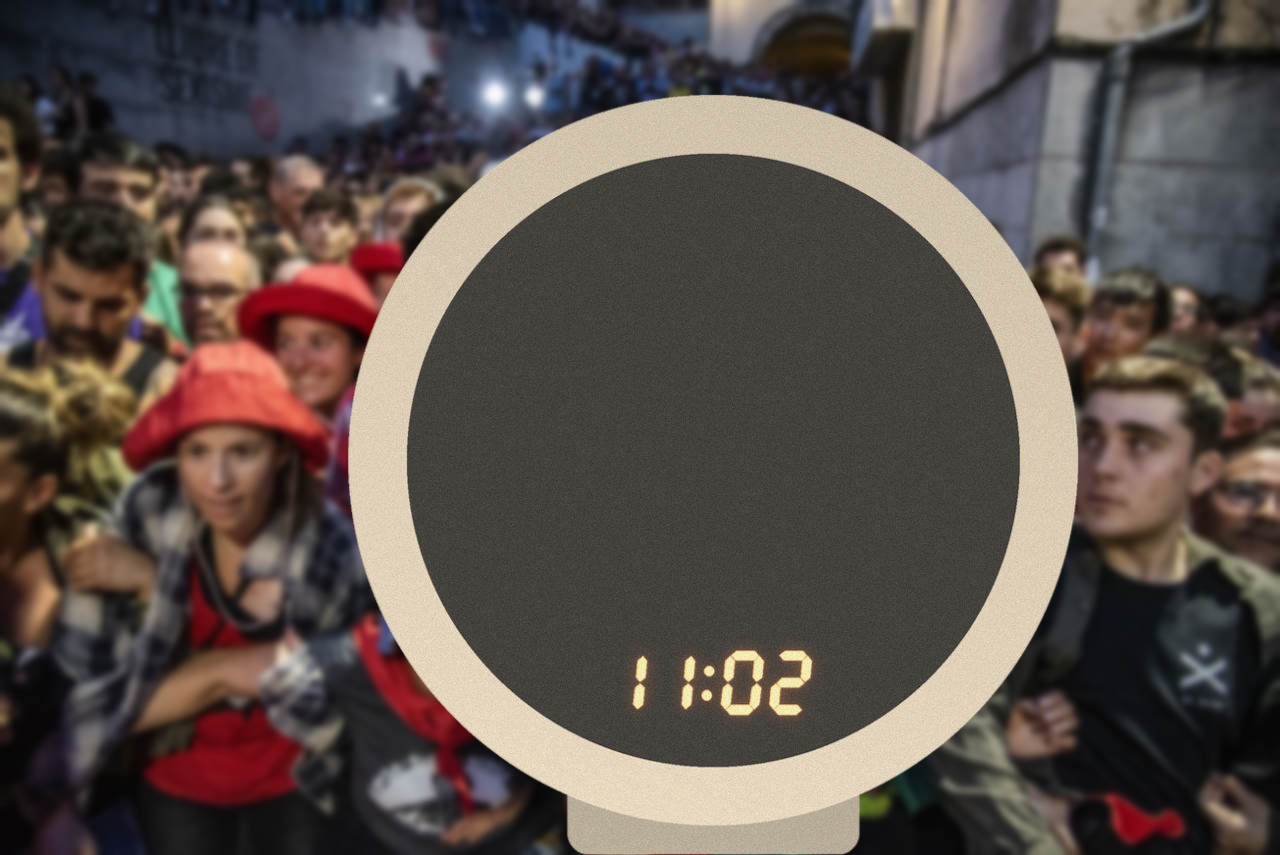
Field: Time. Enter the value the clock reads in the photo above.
11:02
